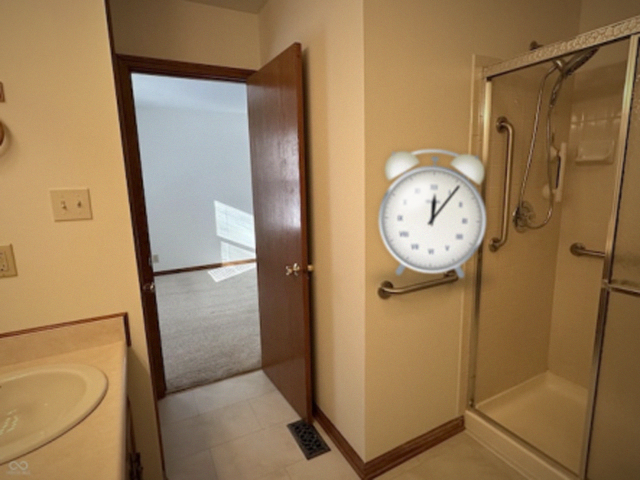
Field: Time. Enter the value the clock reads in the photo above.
12:06
